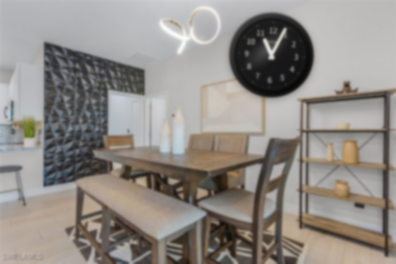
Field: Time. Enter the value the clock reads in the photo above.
11:04
